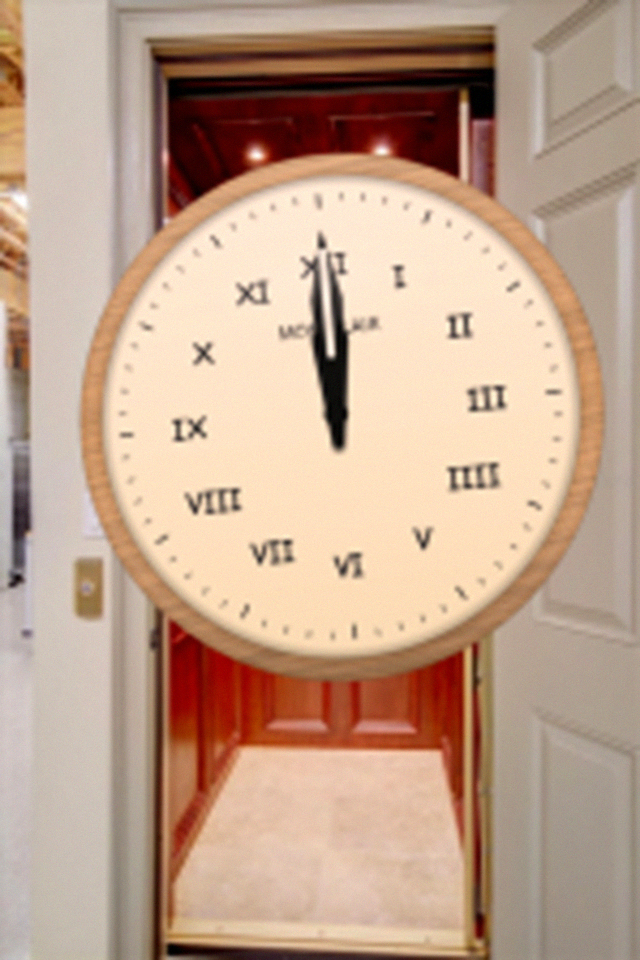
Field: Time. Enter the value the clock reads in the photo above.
12:00
